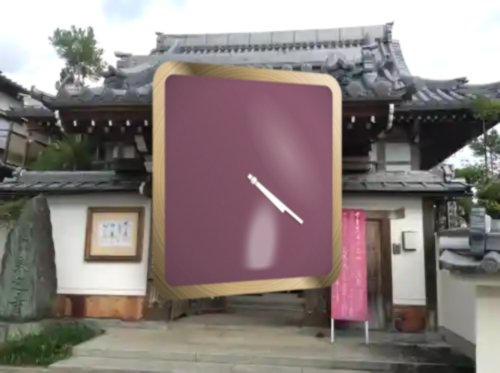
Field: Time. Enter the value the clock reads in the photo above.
4:21
